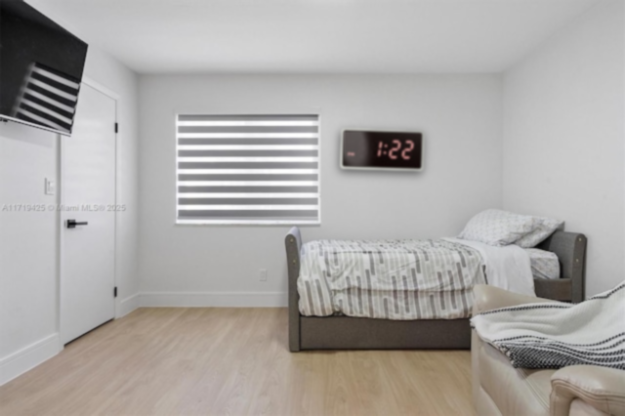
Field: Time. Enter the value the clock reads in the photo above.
1:22
